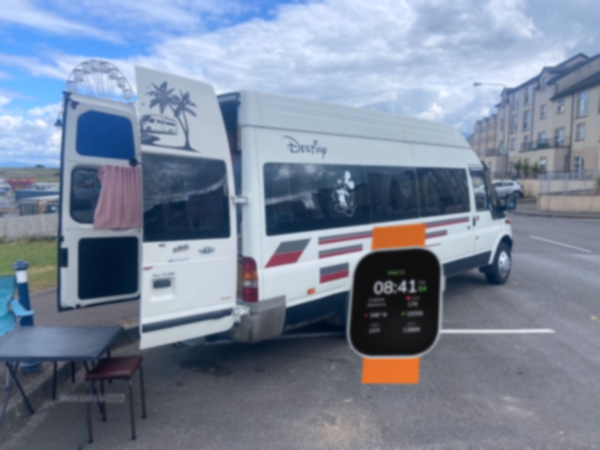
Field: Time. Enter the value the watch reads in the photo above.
8:41
